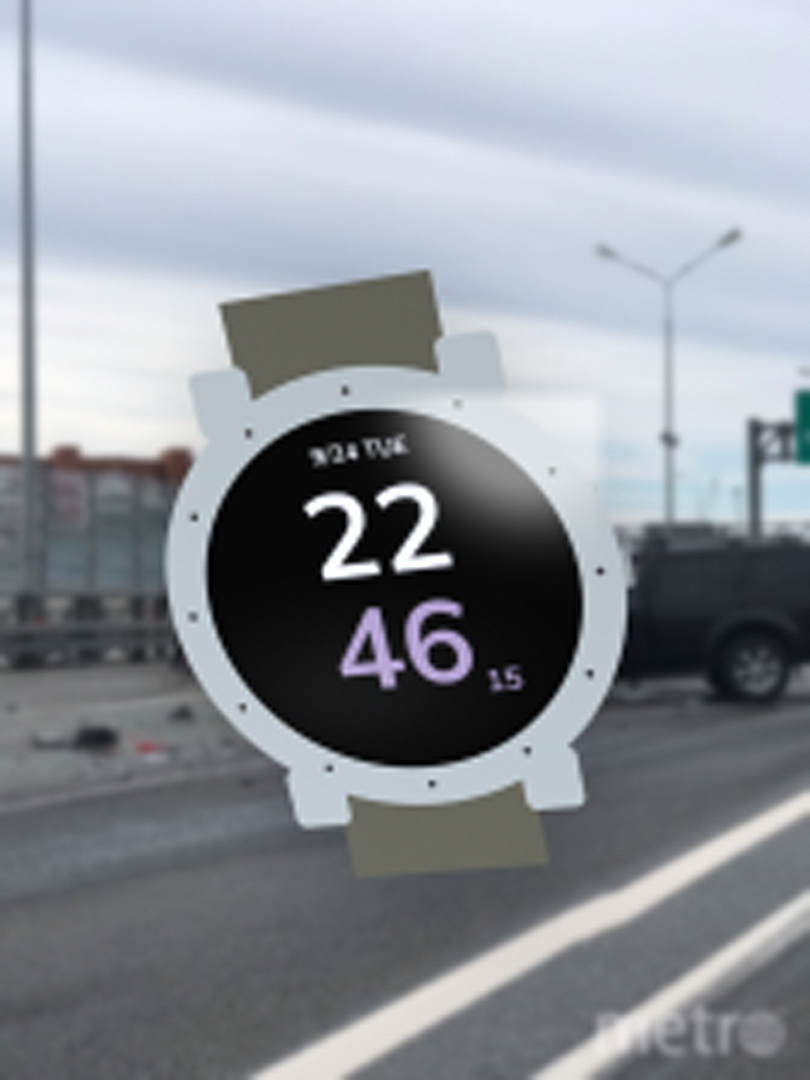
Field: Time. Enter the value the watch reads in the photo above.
22:46
